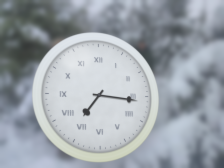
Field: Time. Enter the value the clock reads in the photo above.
7:16
